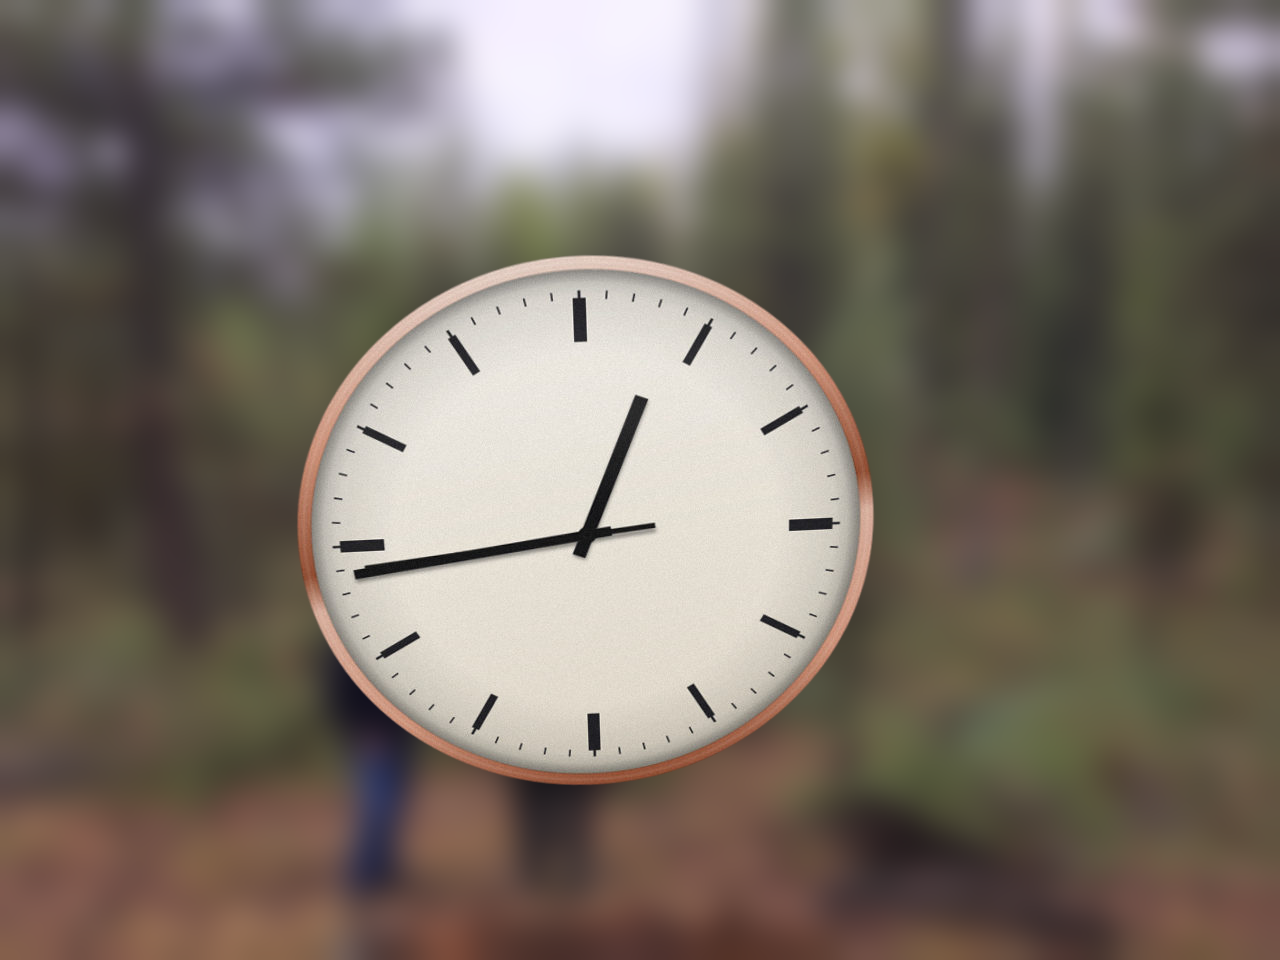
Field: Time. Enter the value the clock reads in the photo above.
12:43:44
